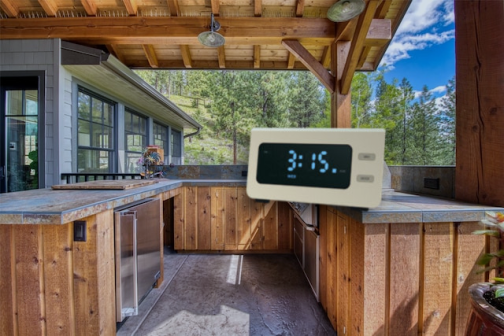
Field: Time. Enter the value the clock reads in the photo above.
3:15
